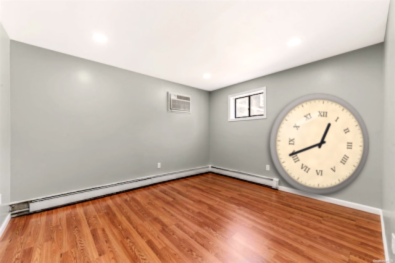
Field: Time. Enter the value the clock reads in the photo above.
12:41
